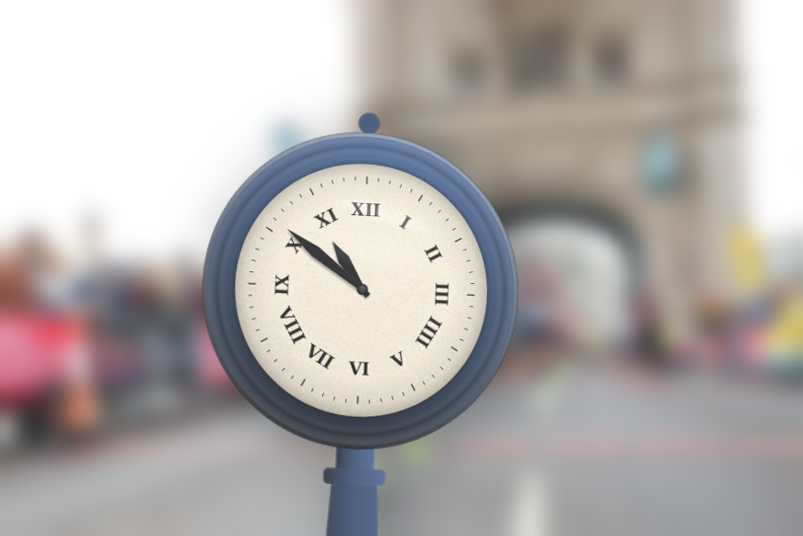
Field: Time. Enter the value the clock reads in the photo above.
10:51
